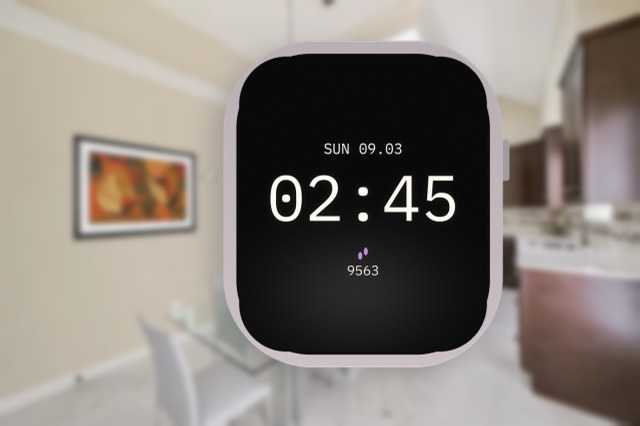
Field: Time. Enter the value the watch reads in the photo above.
2:45
